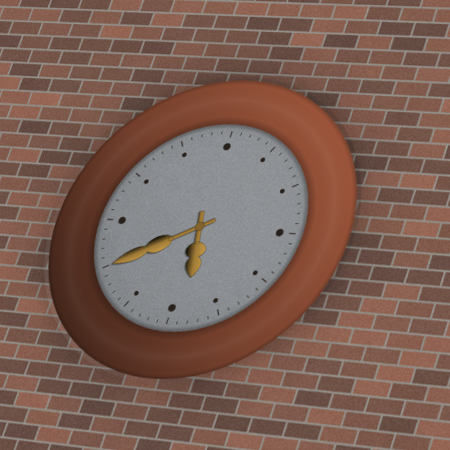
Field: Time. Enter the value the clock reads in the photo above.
5:40
